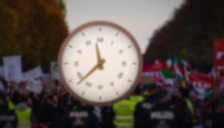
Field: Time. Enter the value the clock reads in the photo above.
11:38
